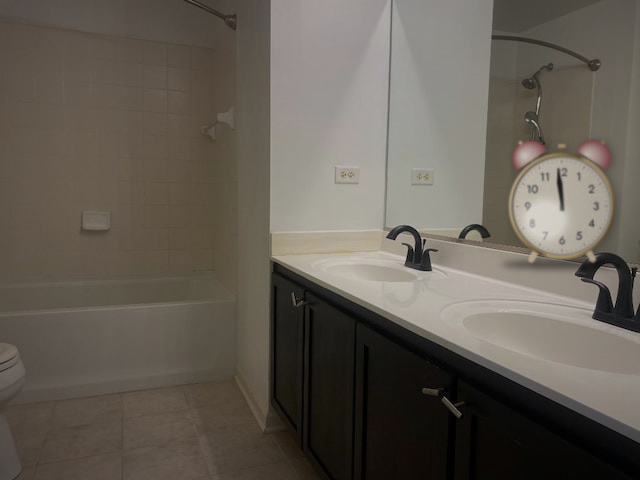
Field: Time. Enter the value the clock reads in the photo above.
11:59
